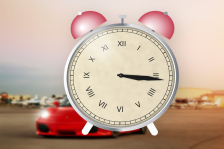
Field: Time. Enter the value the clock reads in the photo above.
3:16
